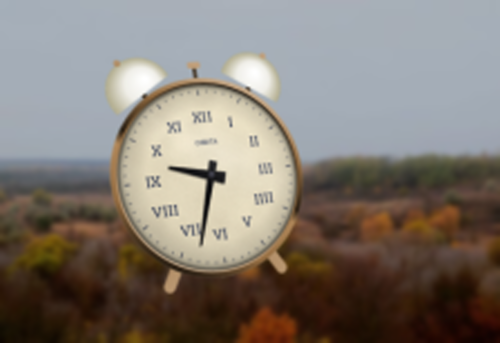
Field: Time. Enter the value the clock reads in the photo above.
9:33
